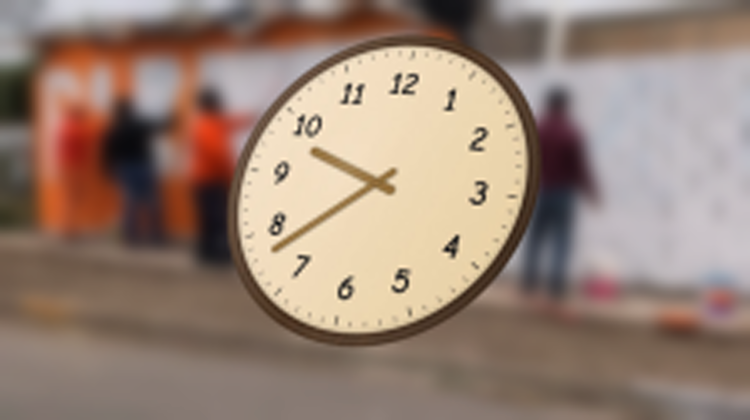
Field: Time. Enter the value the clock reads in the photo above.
9:38
